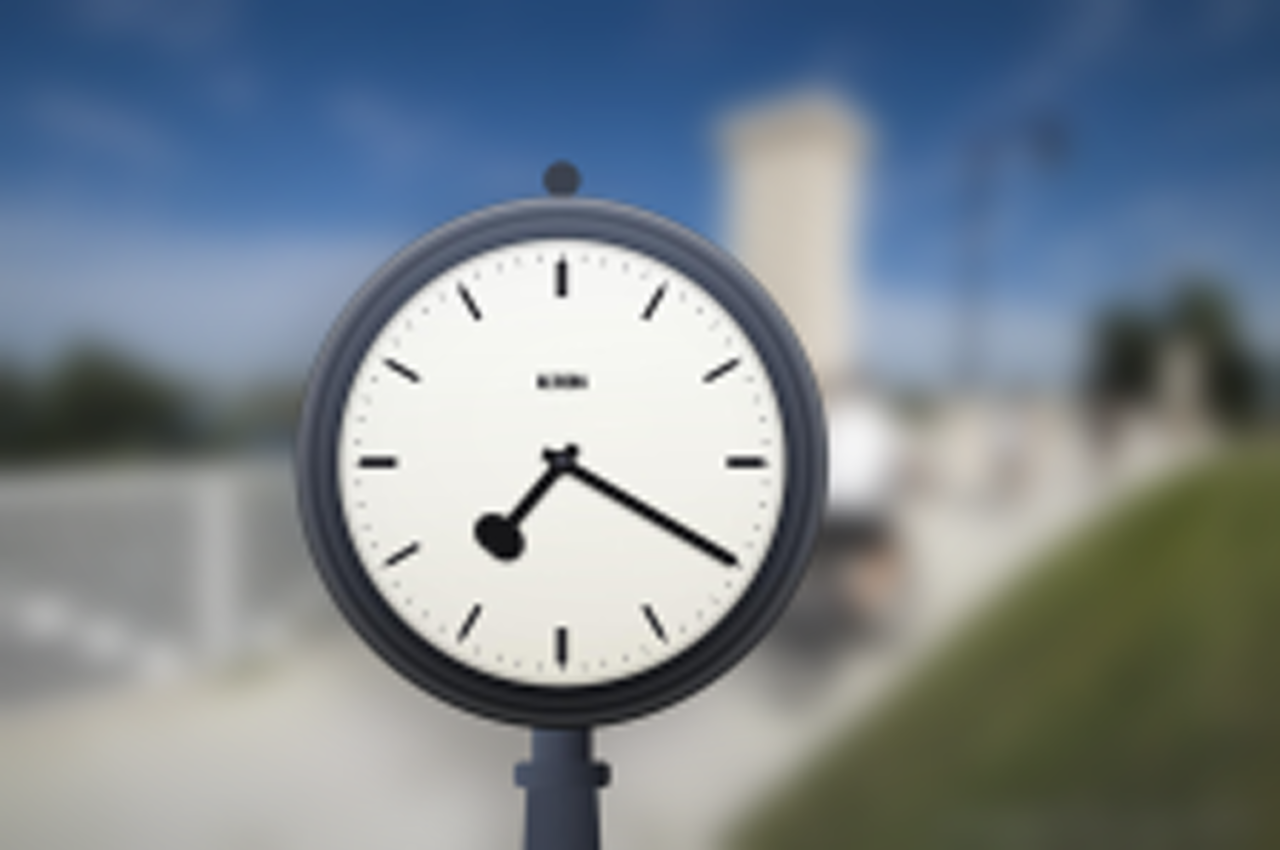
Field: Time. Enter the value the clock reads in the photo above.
7:20
